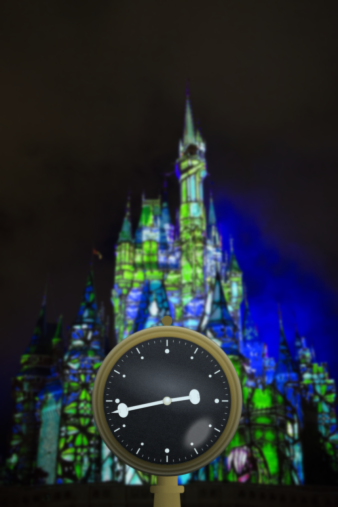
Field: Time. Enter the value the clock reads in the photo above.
2:43
